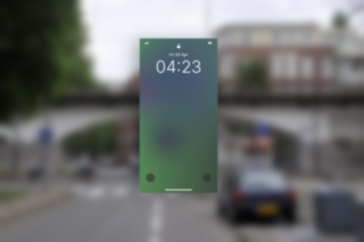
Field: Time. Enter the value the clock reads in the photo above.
4:23
